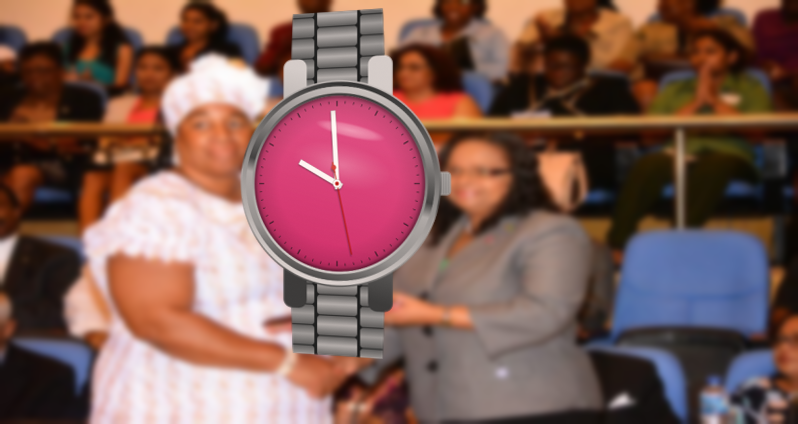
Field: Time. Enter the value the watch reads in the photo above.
9:59:28
